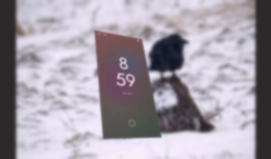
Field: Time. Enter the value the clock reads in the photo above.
8:59
